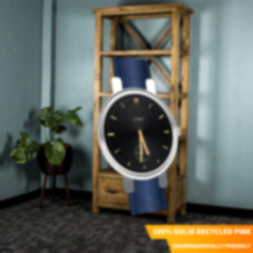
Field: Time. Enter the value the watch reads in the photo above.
5:31
